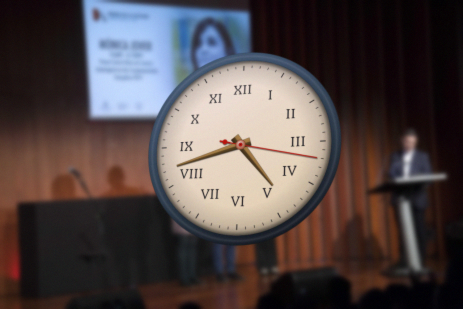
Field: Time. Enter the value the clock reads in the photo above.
4:42:17
